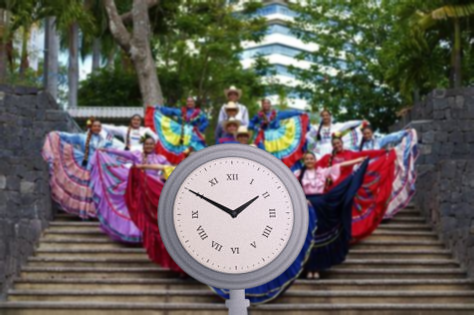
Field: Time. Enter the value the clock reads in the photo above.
1:50
